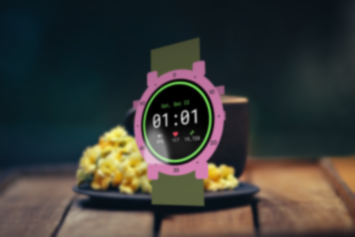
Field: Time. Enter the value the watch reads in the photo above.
1:01
